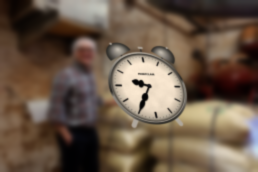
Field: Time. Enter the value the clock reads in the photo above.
9:35
